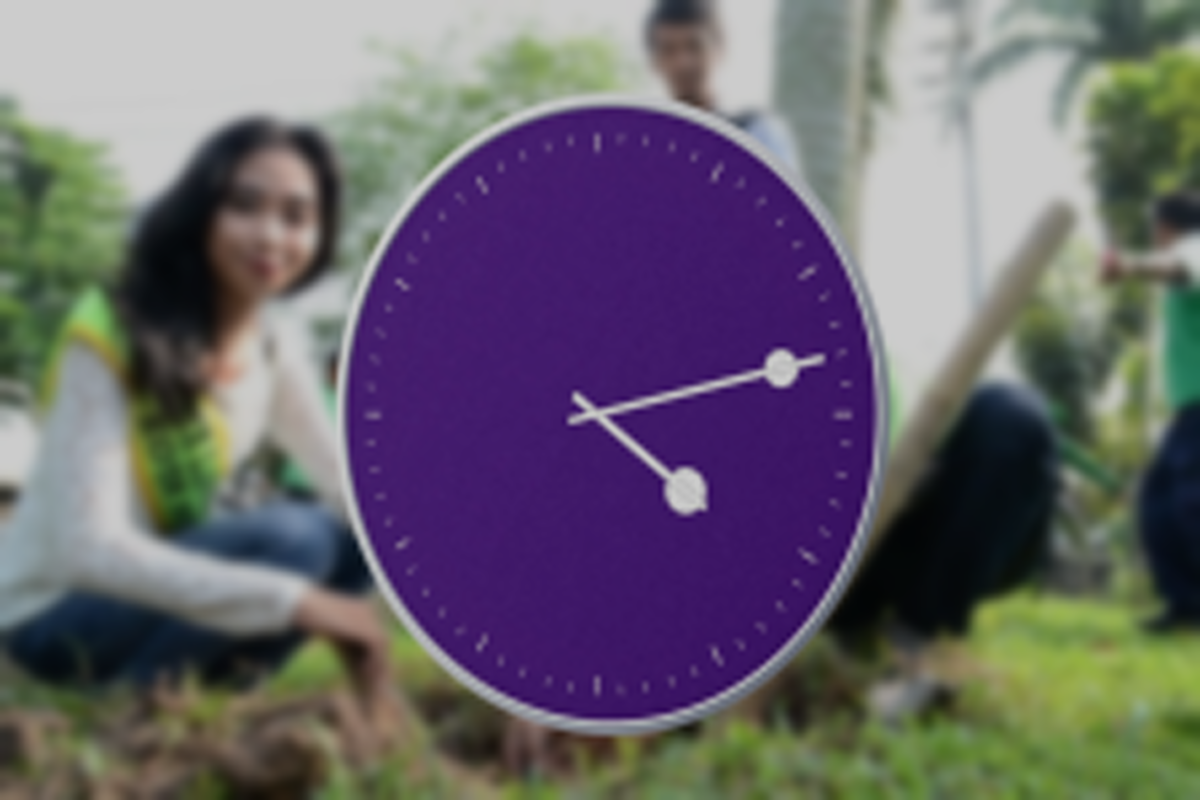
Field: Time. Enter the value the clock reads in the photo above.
4:13
